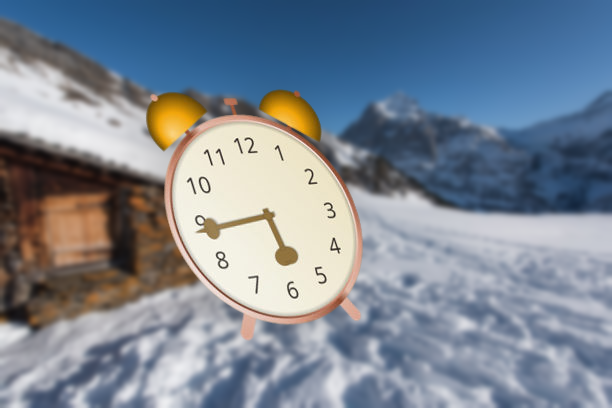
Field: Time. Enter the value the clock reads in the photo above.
5:44
